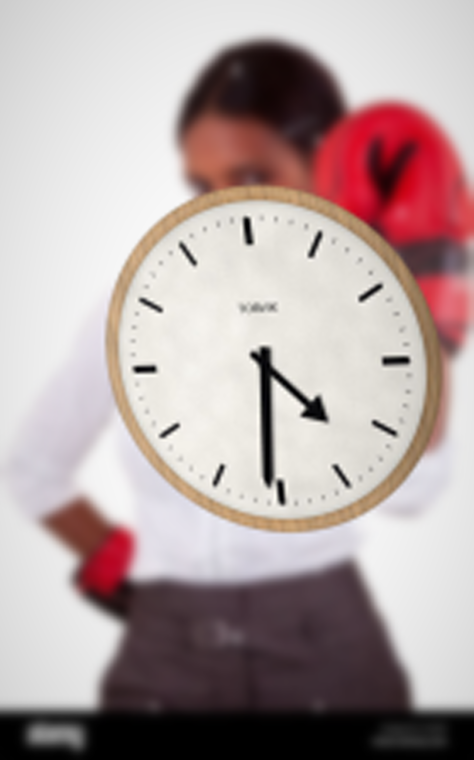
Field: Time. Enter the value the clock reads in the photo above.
4:31
